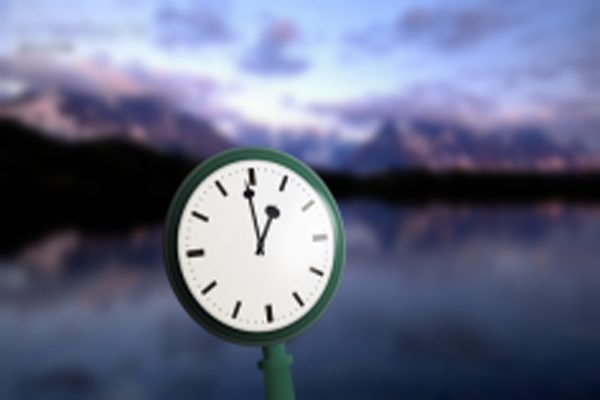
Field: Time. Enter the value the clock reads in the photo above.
12:59
